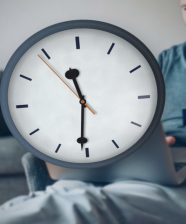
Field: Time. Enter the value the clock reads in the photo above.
11:30:54
